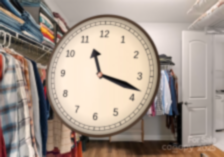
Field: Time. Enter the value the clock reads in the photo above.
11:18
